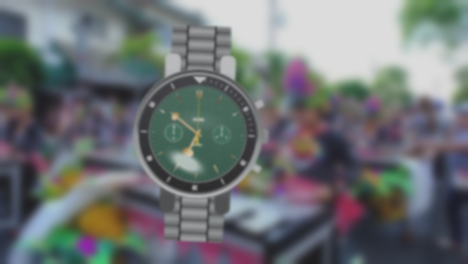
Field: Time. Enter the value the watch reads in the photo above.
6:51
